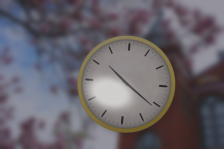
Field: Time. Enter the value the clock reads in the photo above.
10:21
